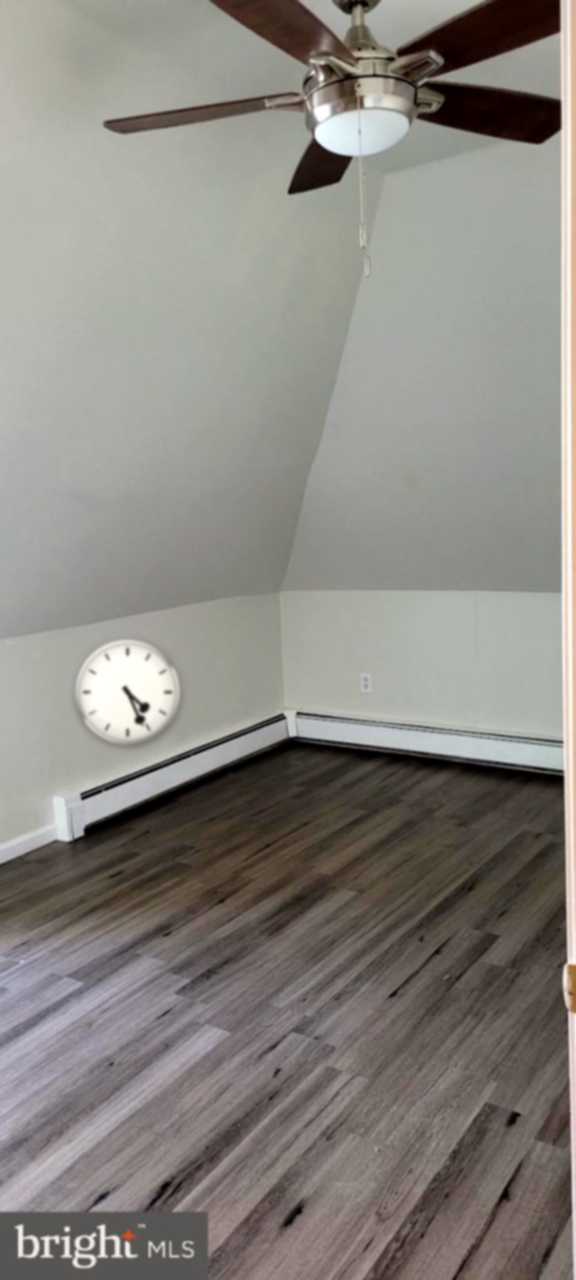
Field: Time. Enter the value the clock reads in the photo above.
4:26
